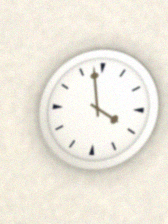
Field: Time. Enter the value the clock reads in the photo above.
3:58
